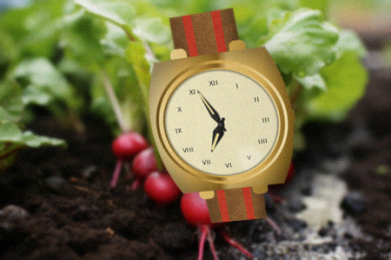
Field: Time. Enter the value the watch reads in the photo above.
6:56
